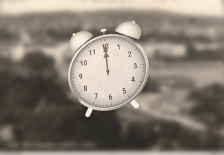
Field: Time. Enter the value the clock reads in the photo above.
12:00
